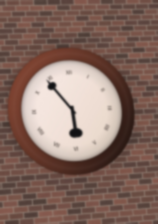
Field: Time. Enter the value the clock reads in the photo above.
5:54
